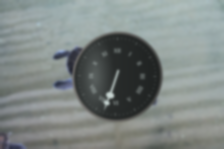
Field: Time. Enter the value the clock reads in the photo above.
6:33
